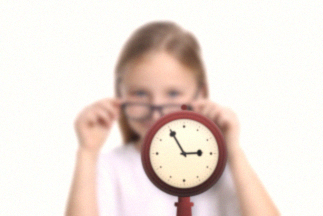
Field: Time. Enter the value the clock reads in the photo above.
2:55
